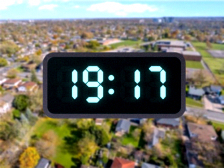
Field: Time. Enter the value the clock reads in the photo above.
19:17
